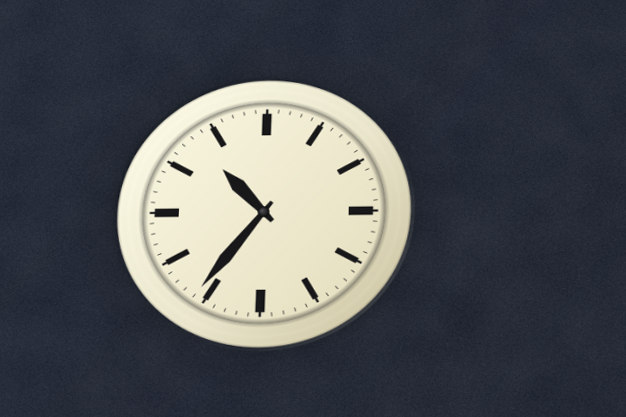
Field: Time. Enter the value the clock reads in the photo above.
10:36
